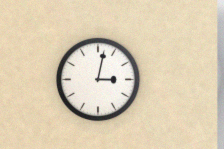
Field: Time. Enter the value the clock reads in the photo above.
3:02
